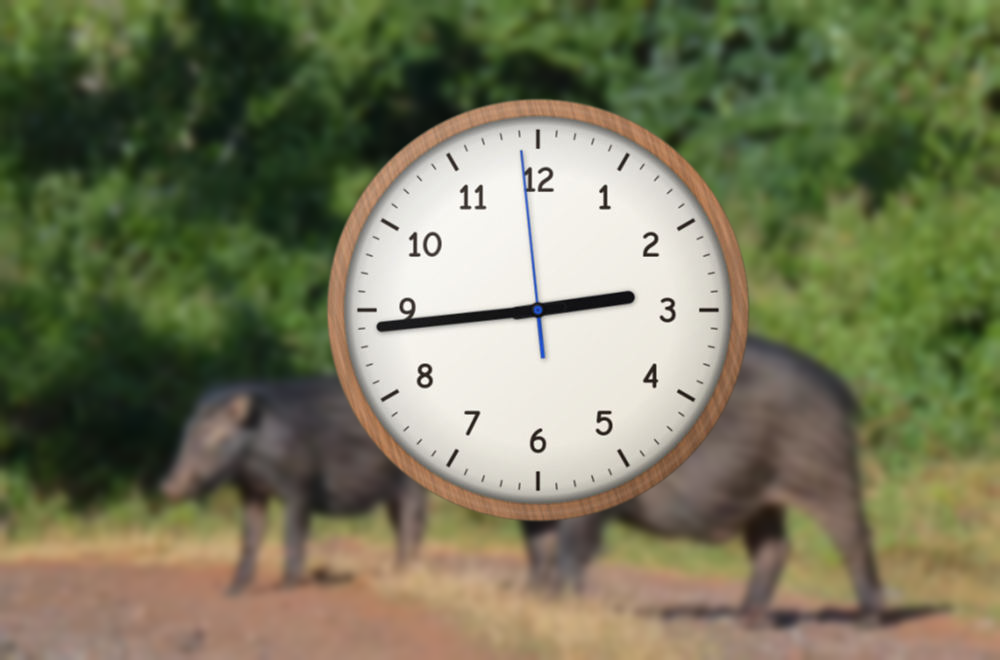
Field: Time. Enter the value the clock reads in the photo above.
2:43:59
